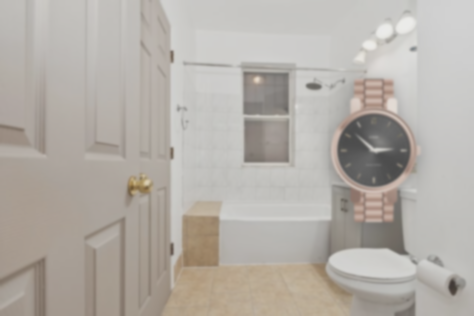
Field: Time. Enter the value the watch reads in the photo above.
2:52
